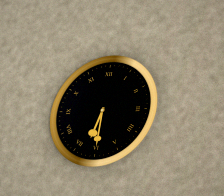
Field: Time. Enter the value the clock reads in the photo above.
6:30
